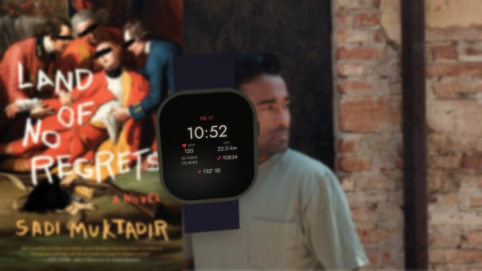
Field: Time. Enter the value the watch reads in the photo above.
10:52
